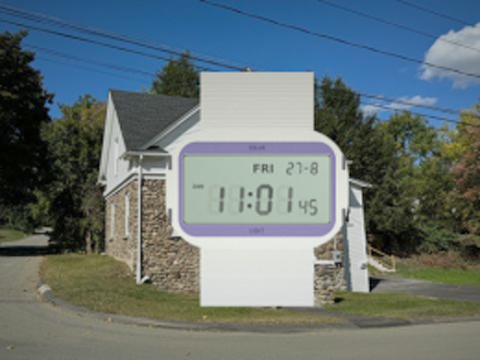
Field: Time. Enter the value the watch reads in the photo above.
11:01:45
